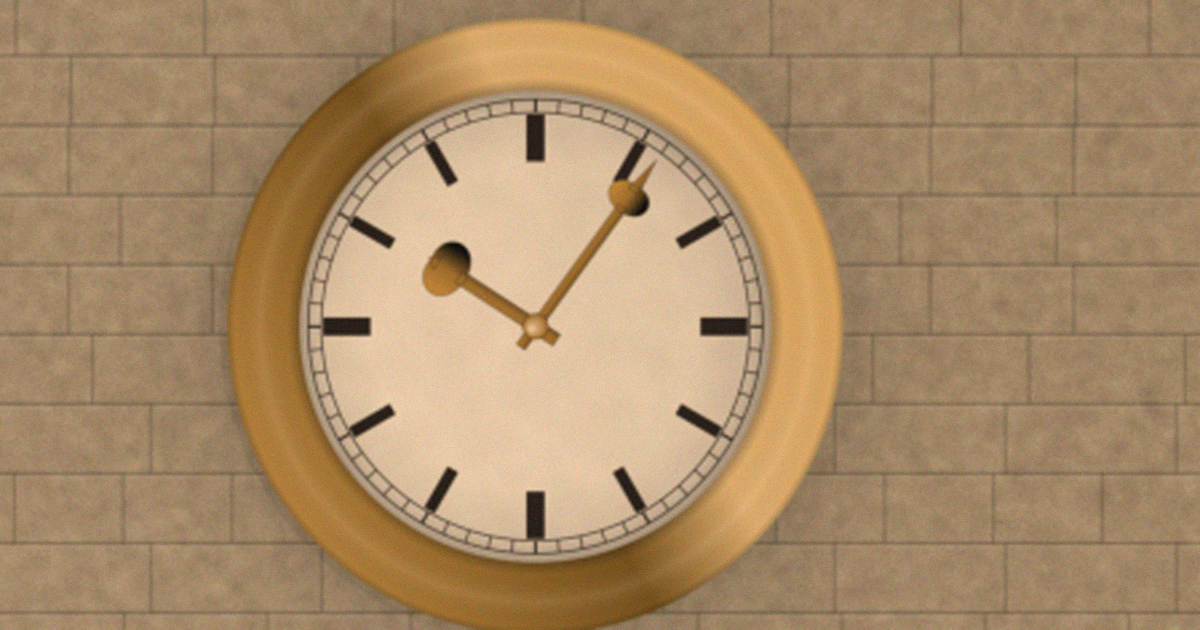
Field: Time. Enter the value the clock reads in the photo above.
10:06
